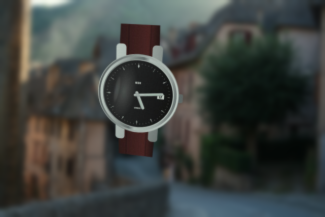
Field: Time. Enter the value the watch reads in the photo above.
5:14
